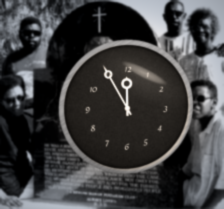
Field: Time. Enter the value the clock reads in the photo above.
11:55
